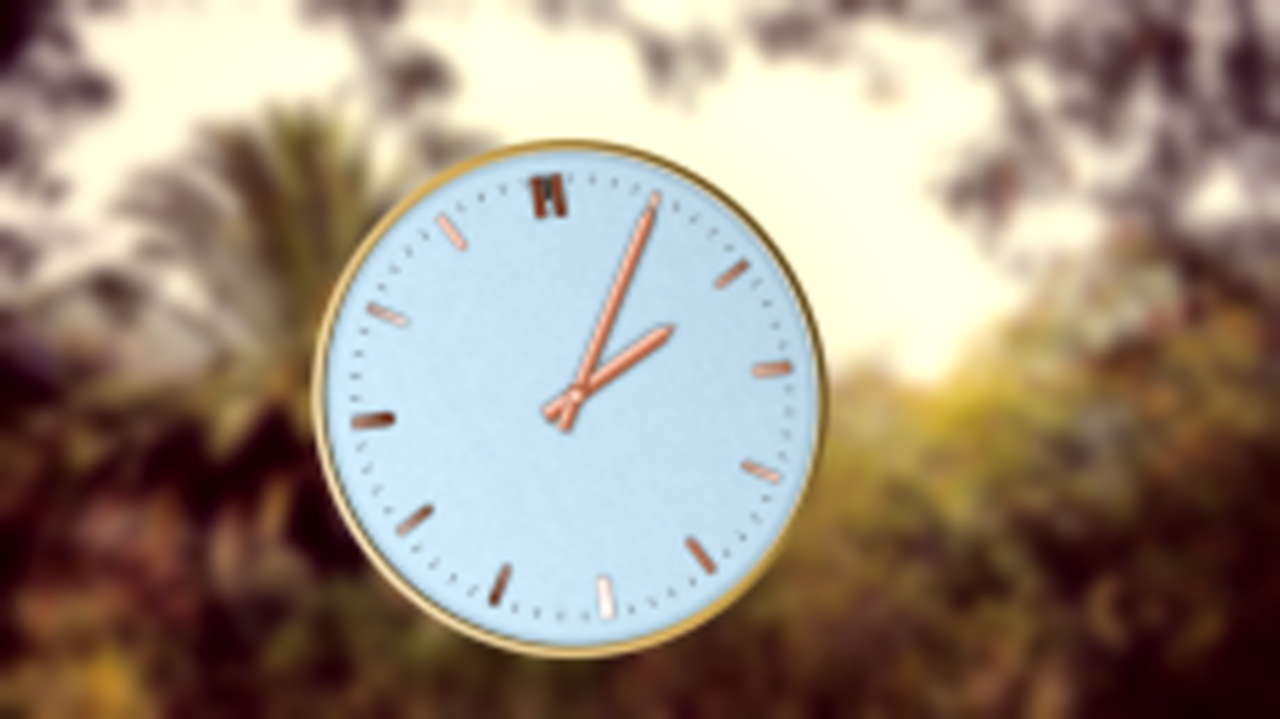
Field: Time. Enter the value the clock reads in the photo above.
2:05
